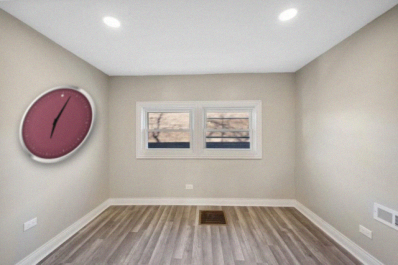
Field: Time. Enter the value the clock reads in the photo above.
6:03
